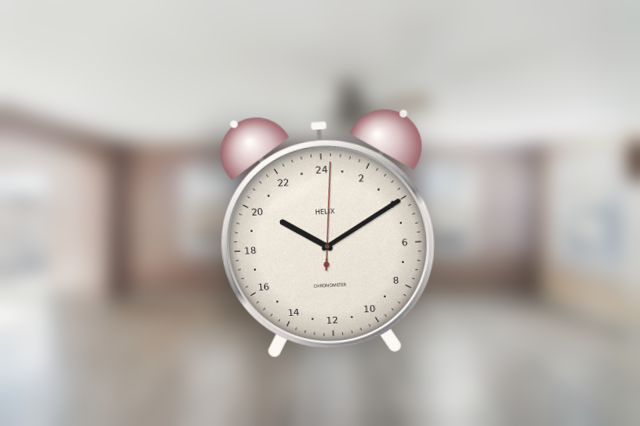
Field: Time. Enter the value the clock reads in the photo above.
20:10:01
